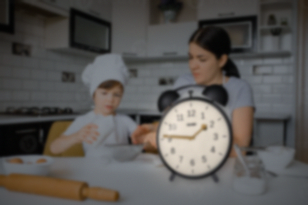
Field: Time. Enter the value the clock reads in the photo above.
1:46
